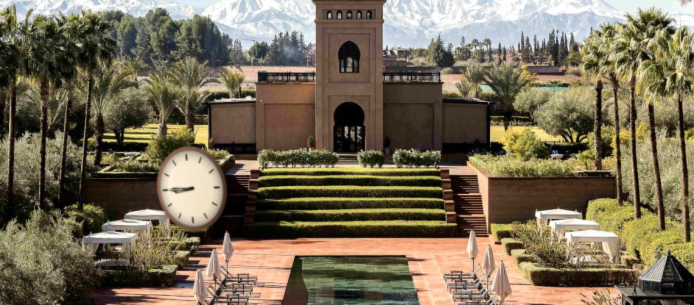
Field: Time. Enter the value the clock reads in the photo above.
8:45
